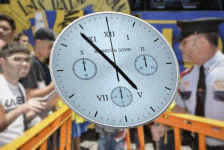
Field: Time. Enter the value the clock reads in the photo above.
4:54
